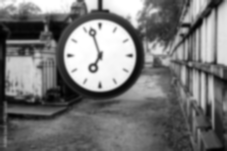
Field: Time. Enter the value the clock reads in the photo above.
6:57
